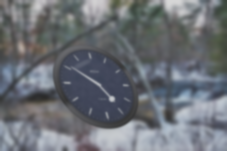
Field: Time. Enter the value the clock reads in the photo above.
4:51
